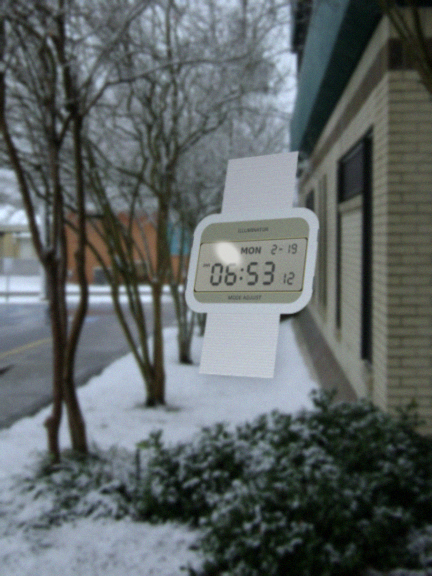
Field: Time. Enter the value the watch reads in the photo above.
6:53:12
